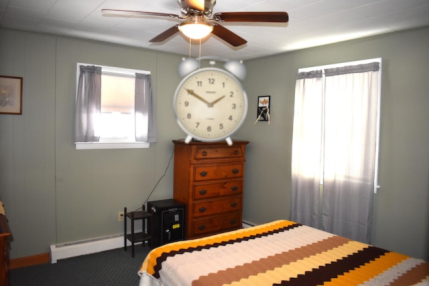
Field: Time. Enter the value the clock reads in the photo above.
1:50
